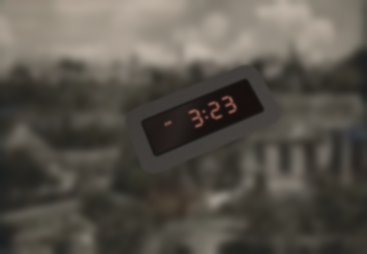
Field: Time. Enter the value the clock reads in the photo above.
3:23
